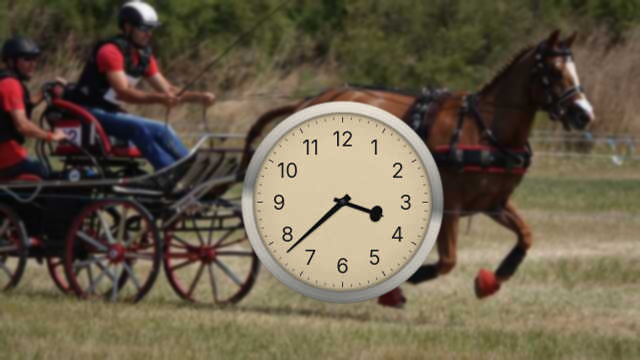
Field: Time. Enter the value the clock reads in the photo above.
3:38
